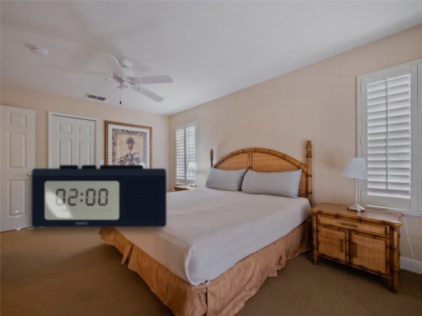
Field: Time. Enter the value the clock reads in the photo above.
2:00
